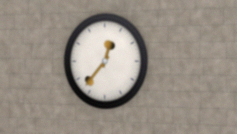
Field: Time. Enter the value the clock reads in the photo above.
12:37
